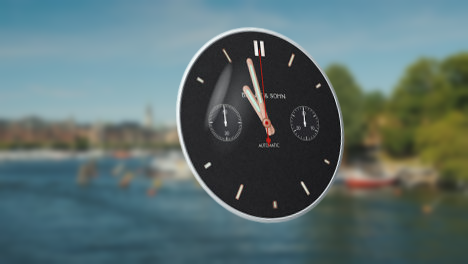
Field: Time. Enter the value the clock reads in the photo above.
10:58
